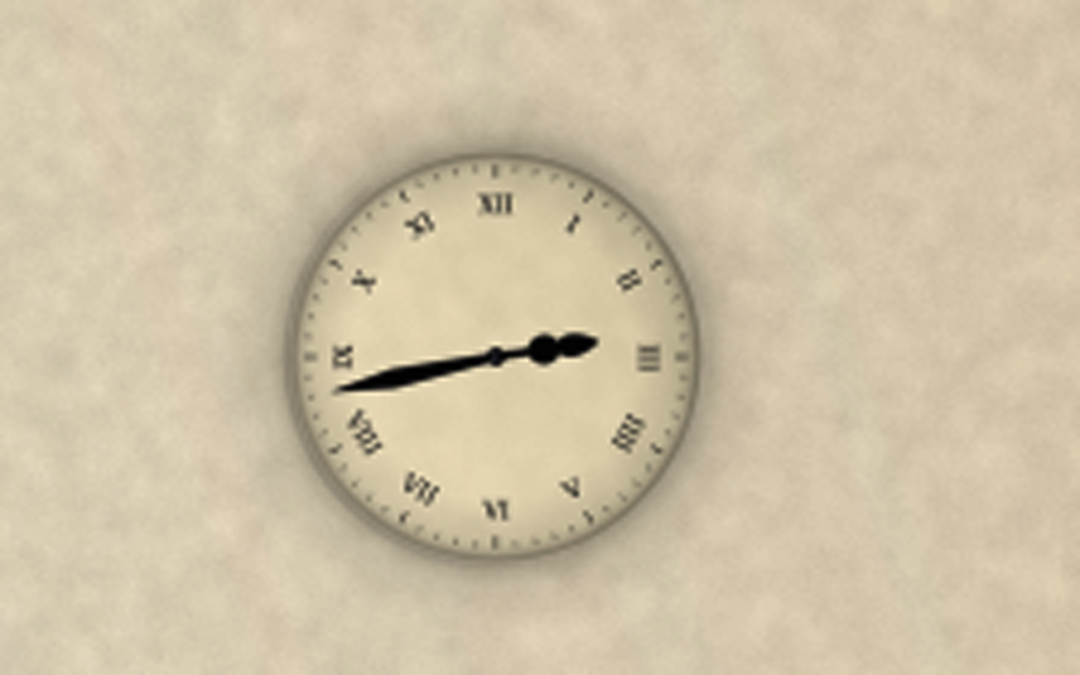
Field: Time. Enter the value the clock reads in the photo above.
2:43
